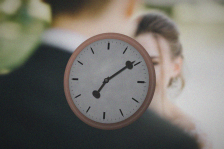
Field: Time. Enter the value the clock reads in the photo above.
7:09
